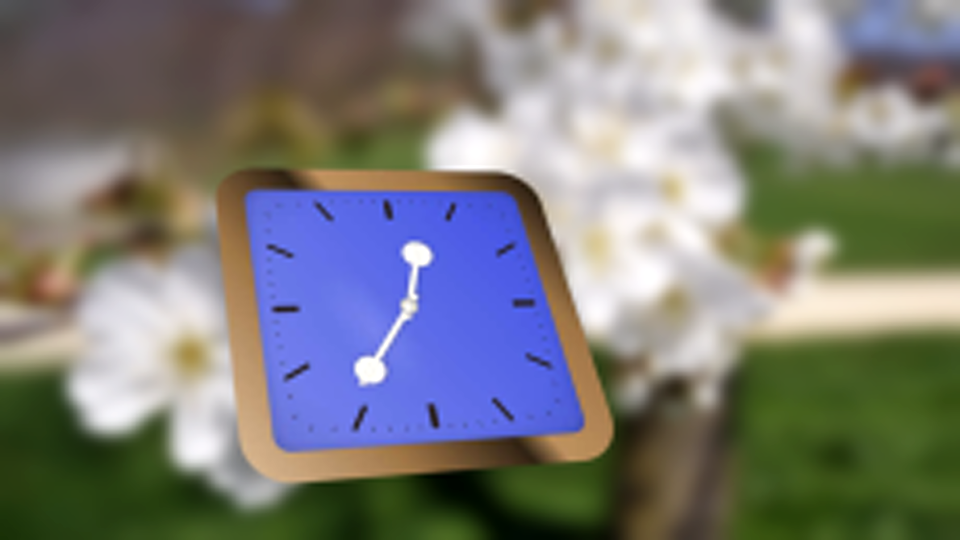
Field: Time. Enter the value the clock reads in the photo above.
12:36
